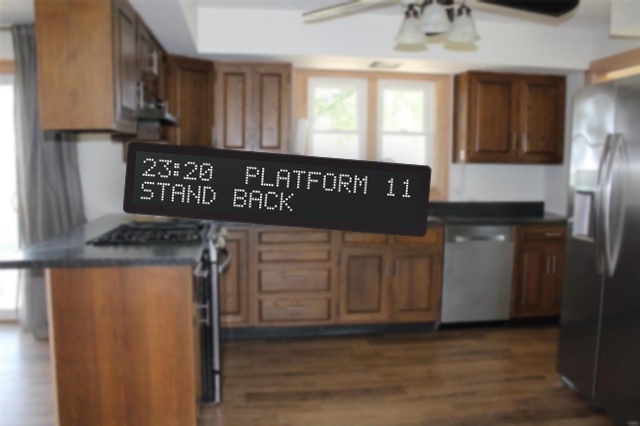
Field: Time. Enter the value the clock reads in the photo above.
23:20
